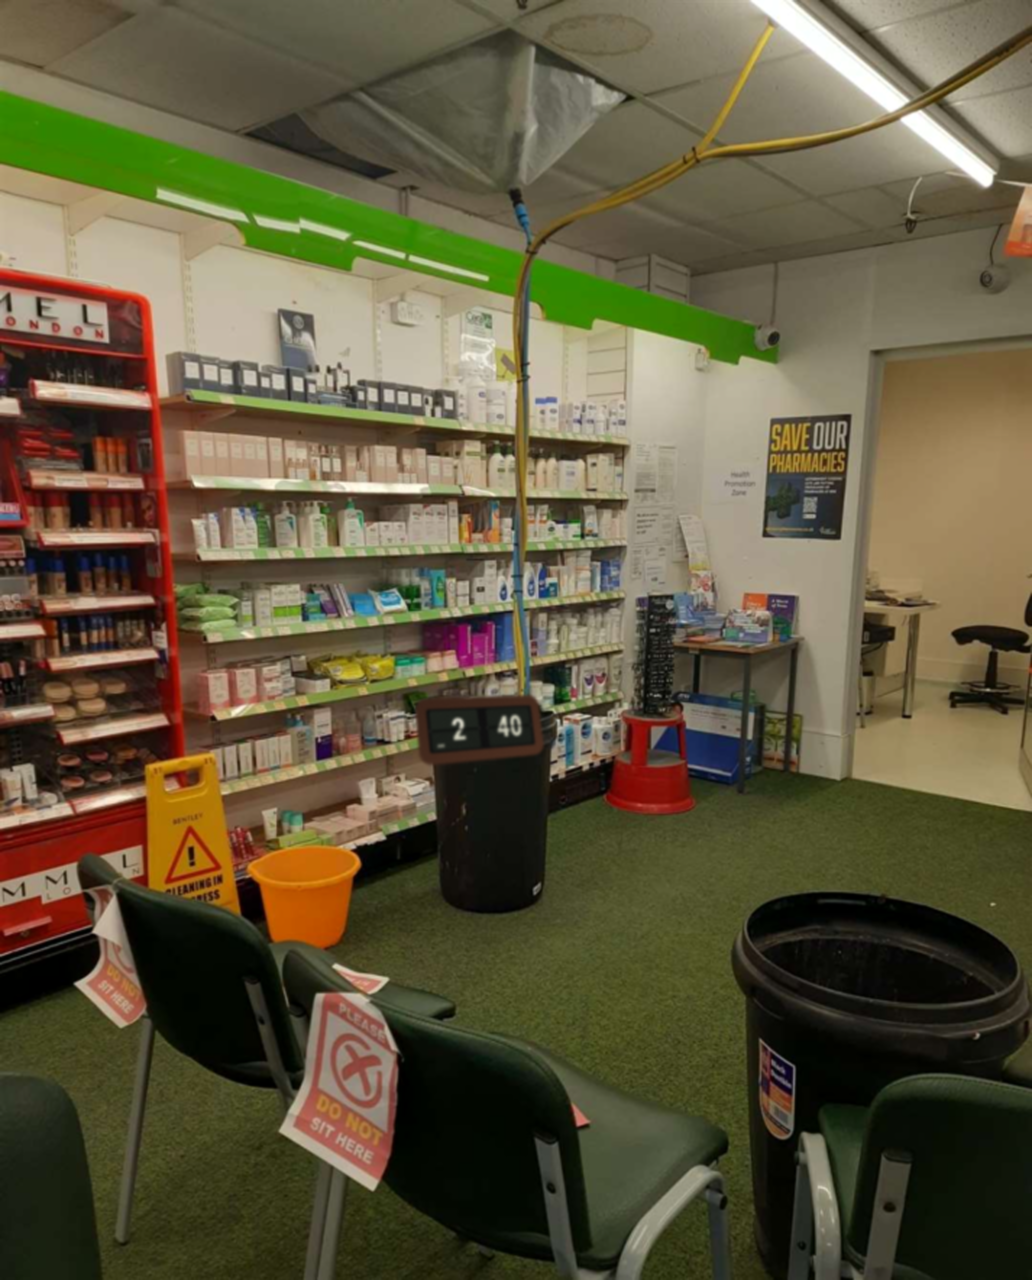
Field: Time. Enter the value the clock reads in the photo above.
2:40
